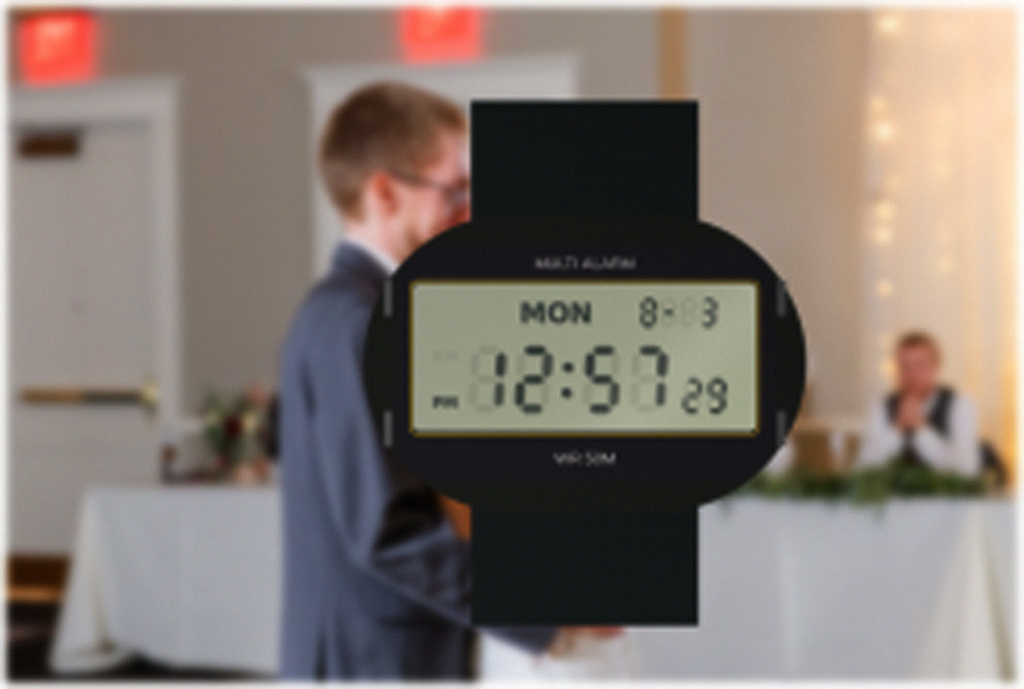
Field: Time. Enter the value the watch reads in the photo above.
12:57:29
